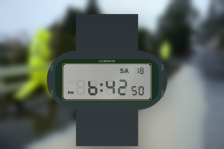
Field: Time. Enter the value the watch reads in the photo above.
6:42:50
